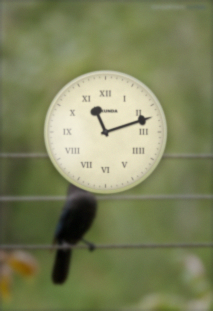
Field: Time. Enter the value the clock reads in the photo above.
11:12
